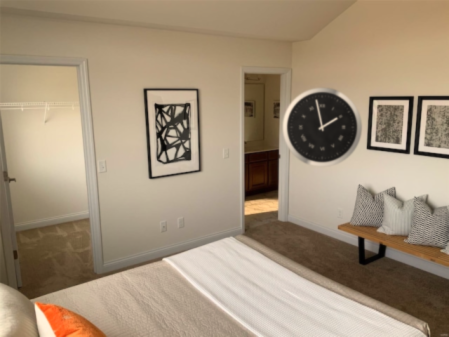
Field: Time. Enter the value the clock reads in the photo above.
1:58
